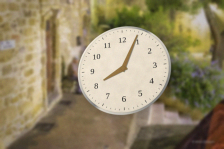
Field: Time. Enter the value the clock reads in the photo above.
8:04
